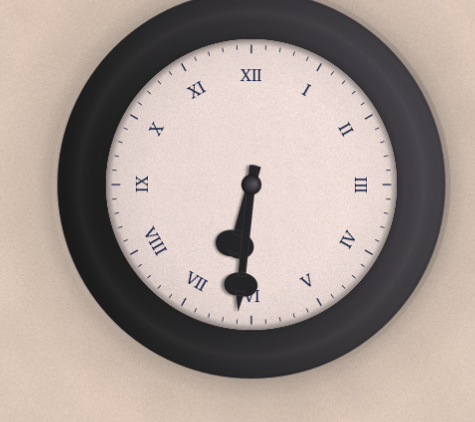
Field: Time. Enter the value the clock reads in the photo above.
6:31
